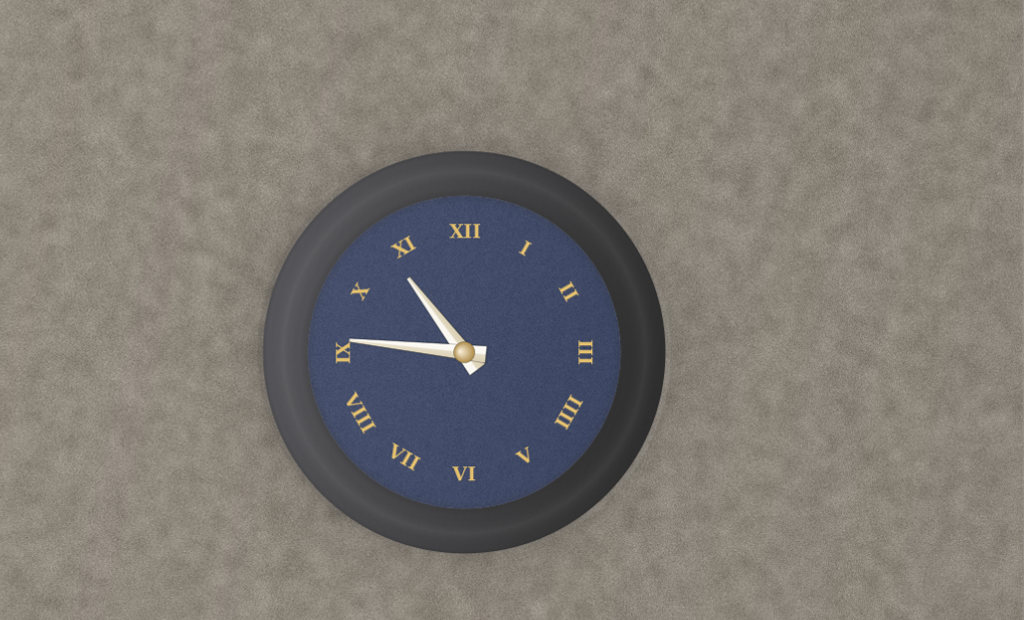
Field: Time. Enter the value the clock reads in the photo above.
10:46
